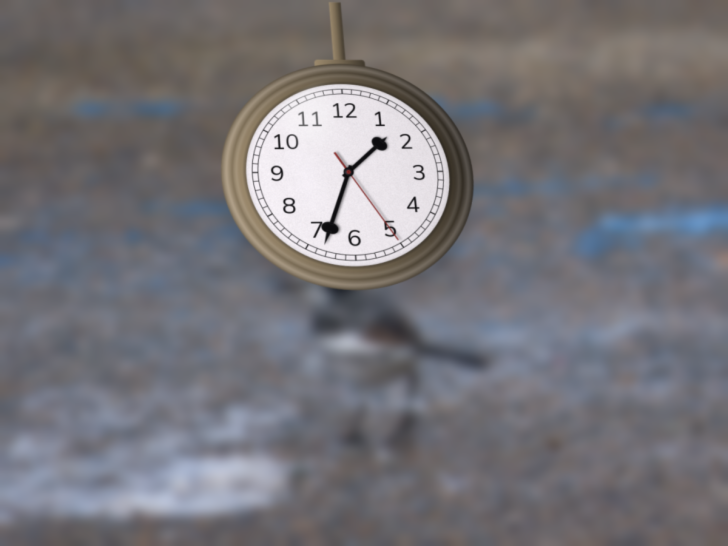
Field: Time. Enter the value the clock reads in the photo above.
1:33:25
